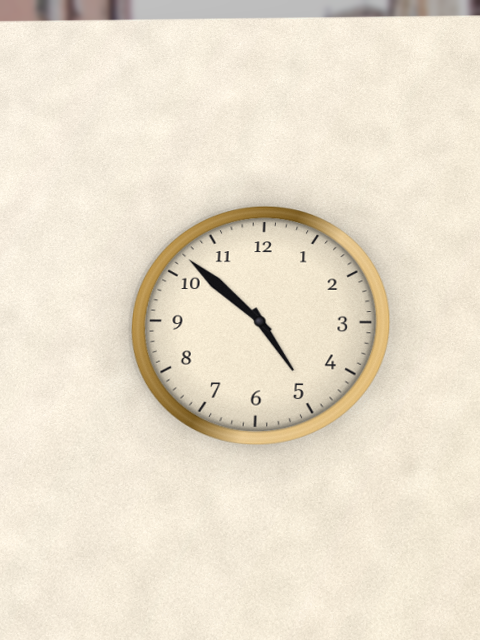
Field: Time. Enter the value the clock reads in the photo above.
4:52
